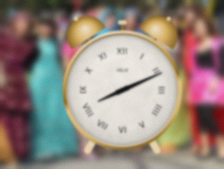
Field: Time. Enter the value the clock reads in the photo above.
8:11
